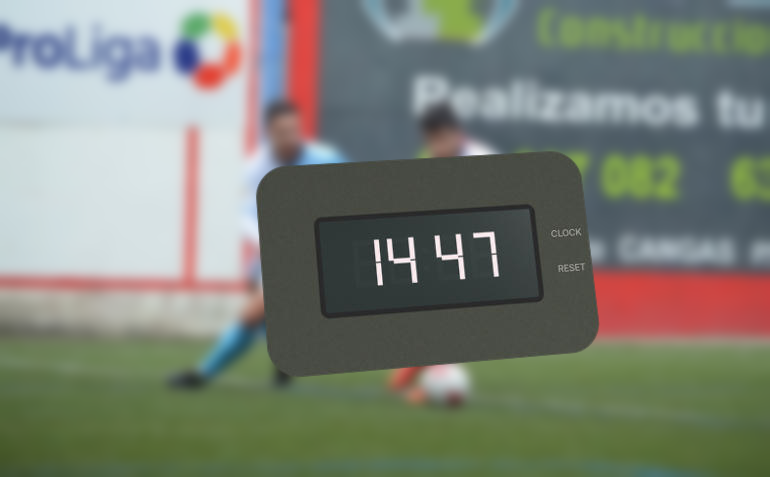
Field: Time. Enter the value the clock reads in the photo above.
14:47
